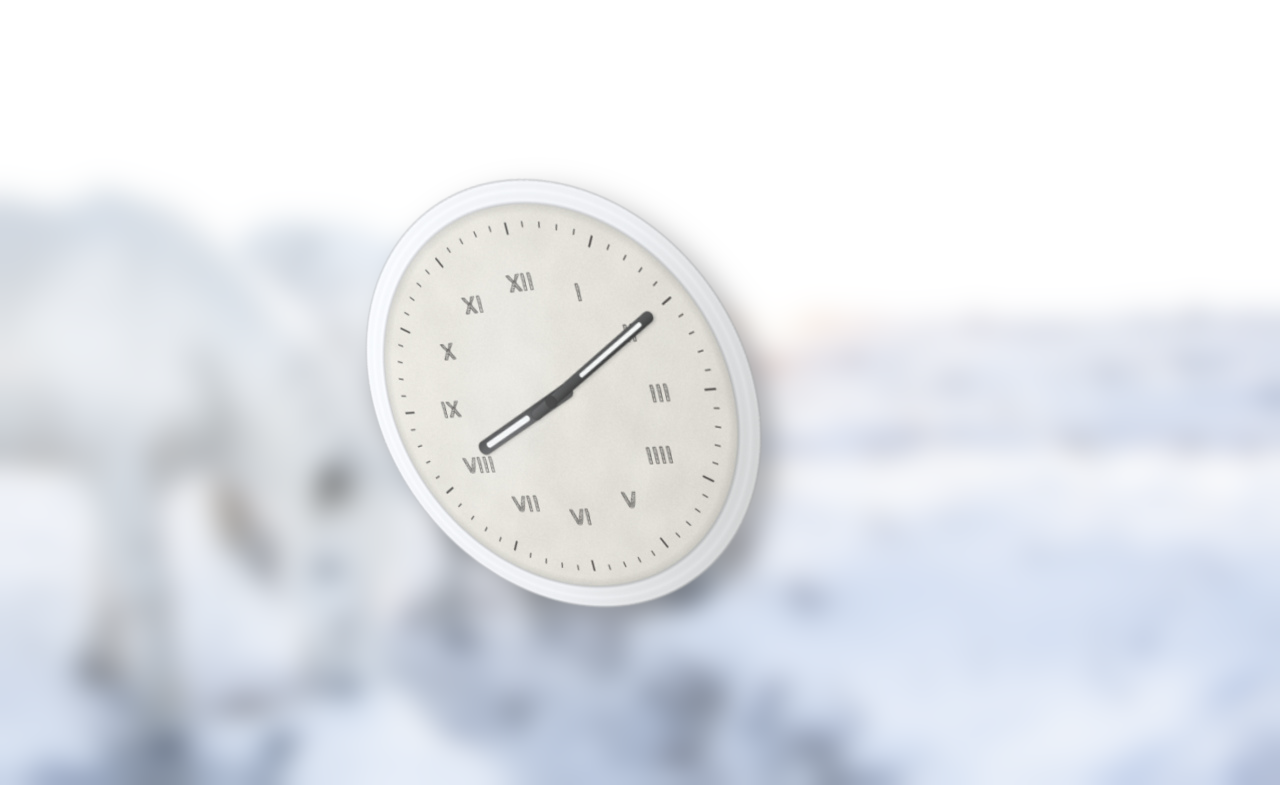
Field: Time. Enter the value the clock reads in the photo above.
8:10
